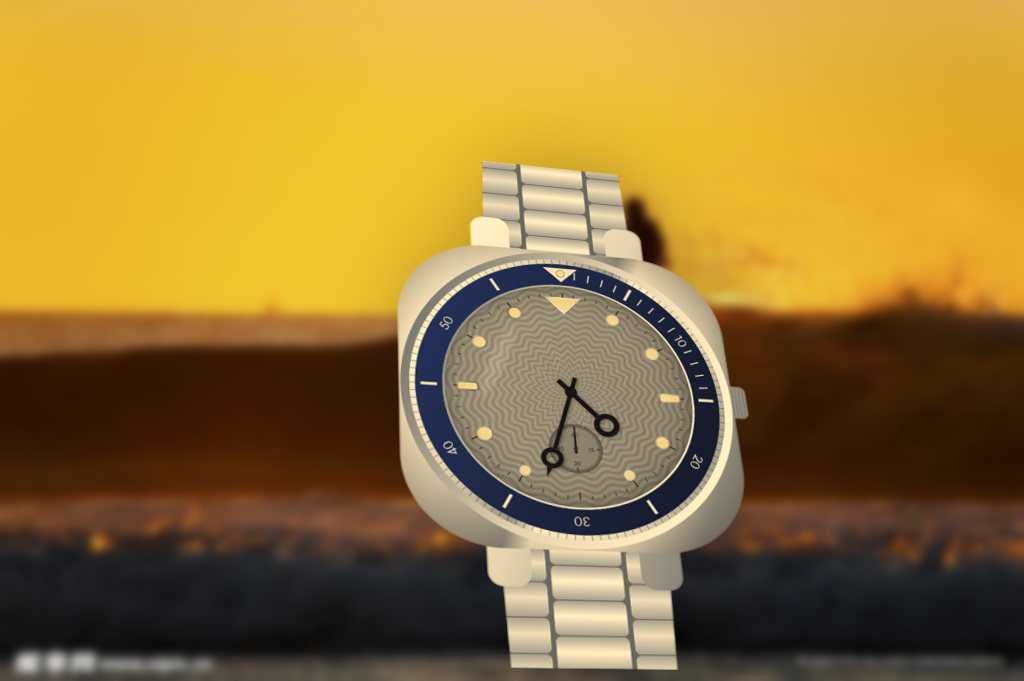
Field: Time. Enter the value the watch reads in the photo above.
4:33
